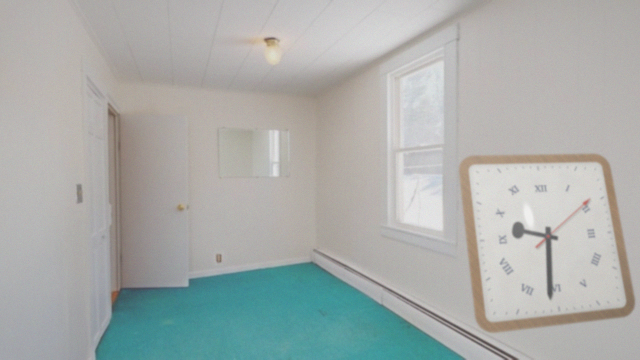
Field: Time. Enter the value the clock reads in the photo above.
9:31:09
